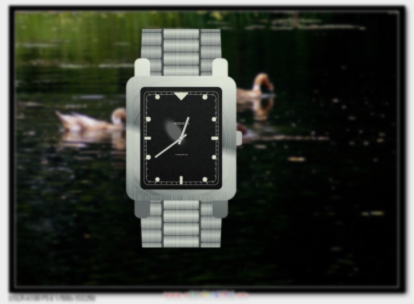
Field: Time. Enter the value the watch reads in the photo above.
12:39
